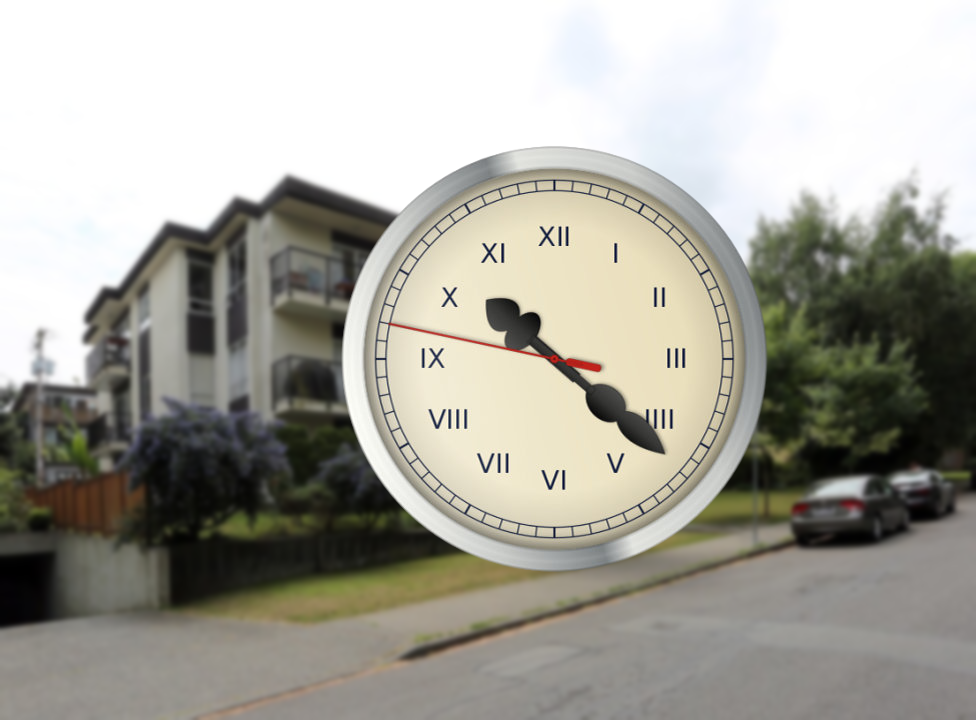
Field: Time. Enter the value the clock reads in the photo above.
10:21:47
